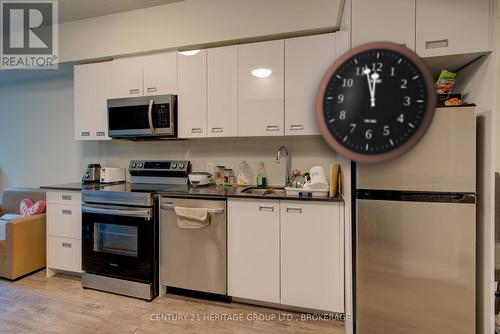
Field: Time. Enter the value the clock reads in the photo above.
11:57
